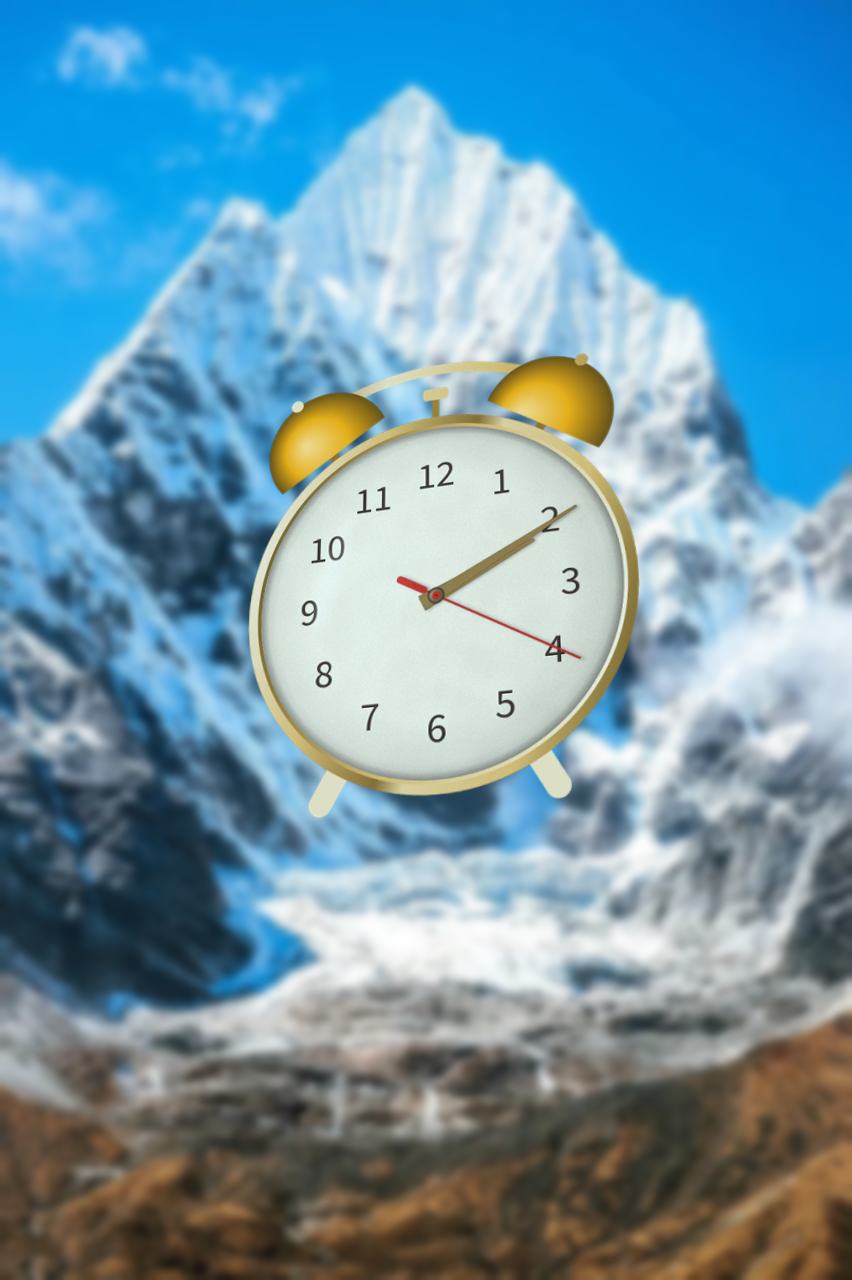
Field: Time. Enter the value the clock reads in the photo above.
2:10:20
